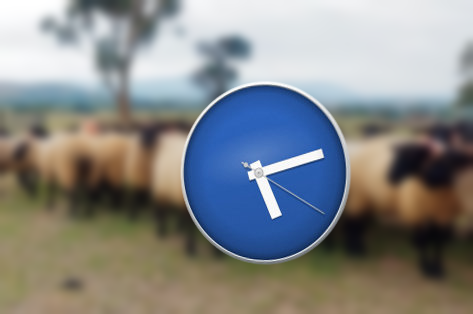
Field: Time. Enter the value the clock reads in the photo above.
5:12:20
